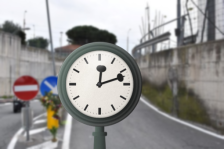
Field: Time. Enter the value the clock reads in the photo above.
12:12
